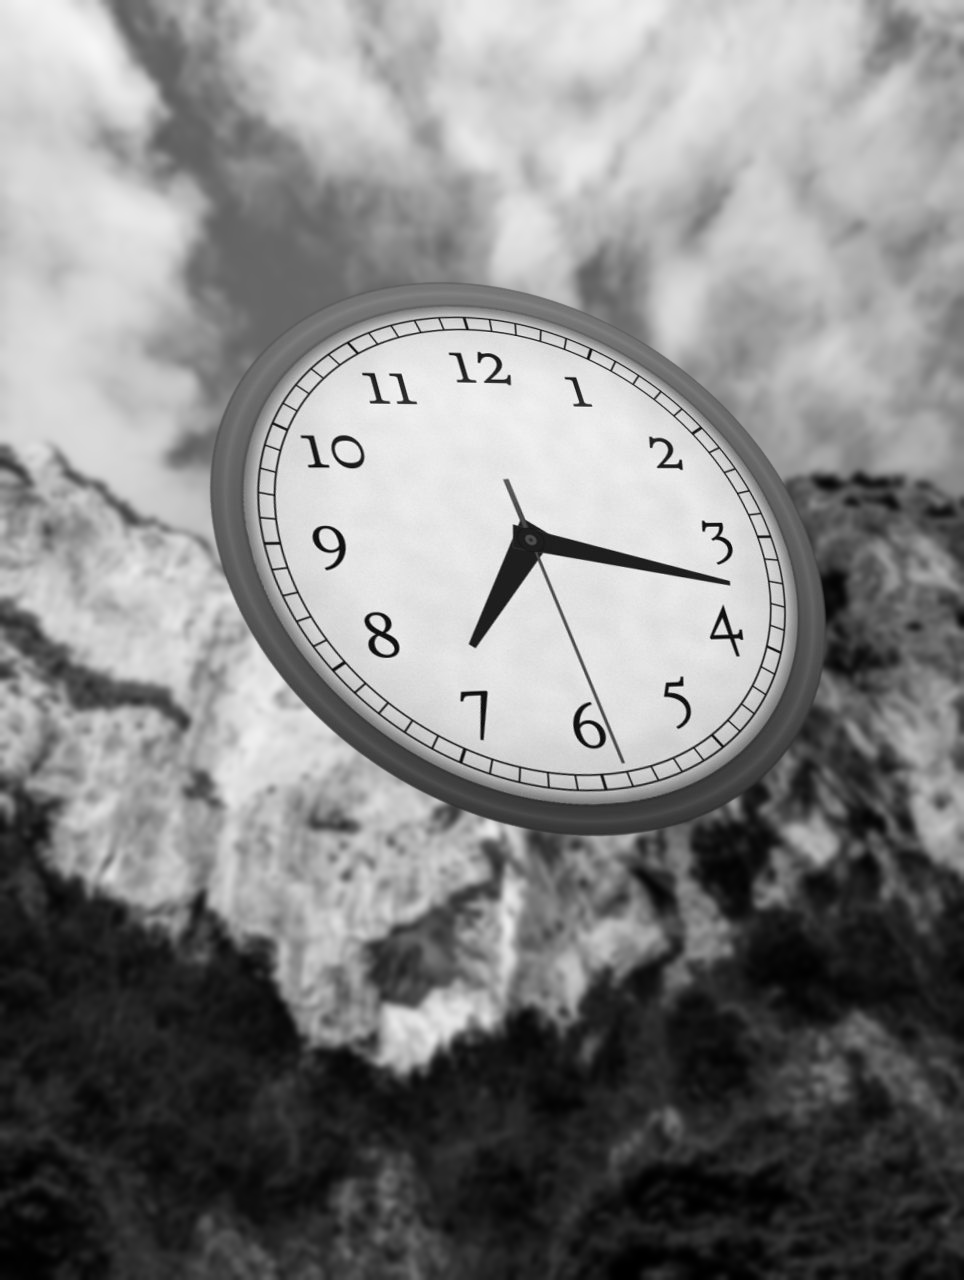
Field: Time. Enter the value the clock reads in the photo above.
7:17:29
